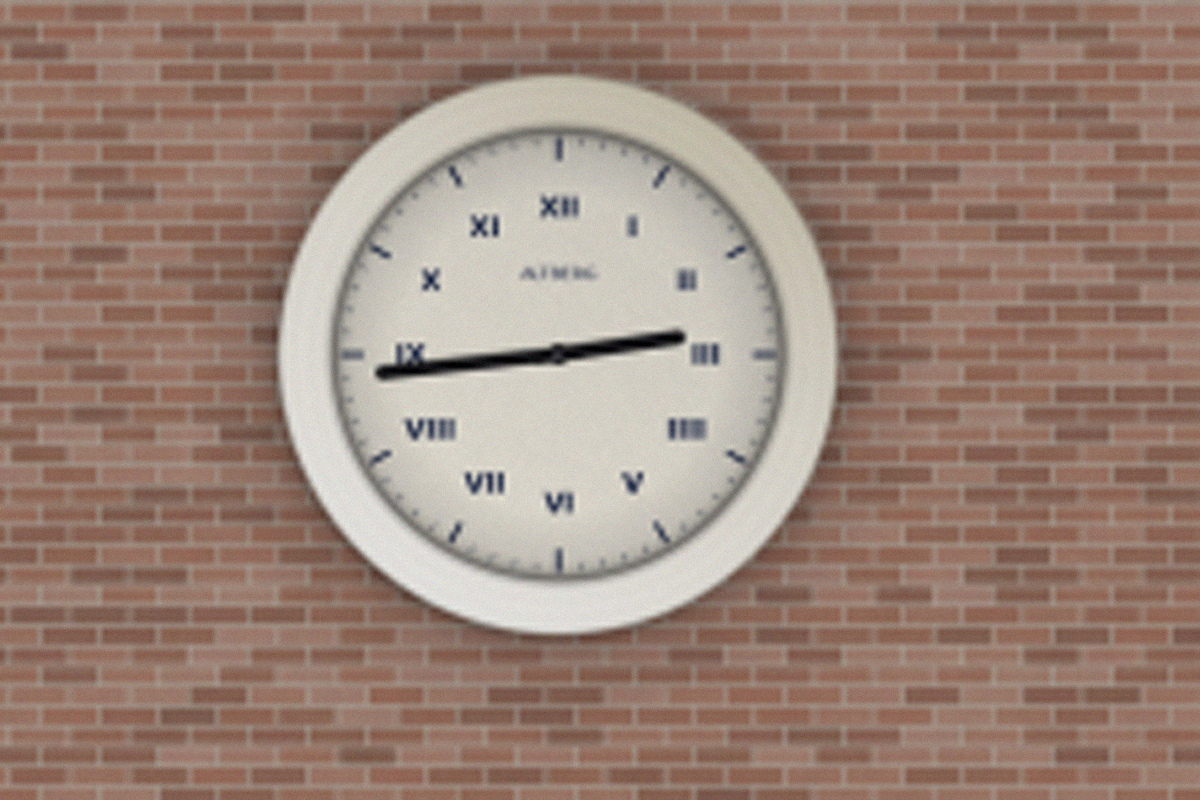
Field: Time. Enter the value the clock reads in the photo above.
2:44
